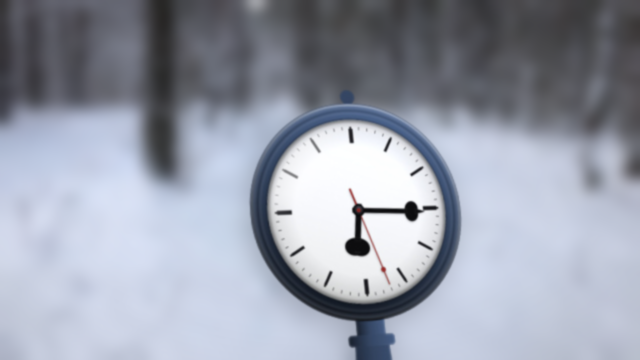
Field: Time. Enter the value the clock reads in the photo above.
6:15:27
